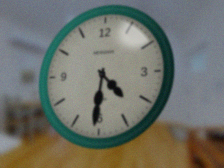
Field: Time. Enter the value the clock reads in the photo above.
4:31
